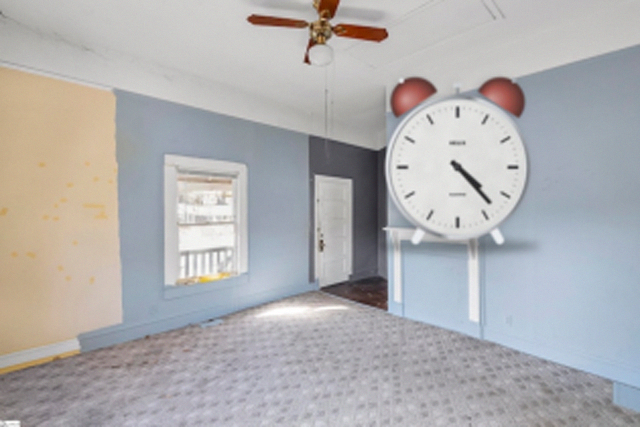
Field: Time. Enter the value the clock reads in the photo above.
4:23
